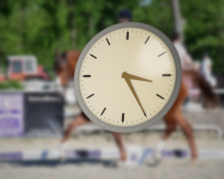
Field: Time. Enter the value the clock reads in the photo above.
3:25
